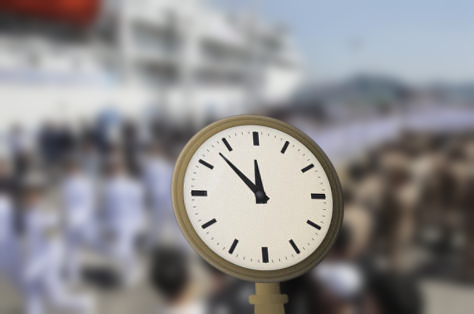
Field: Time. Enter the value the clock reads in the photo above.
11:53
